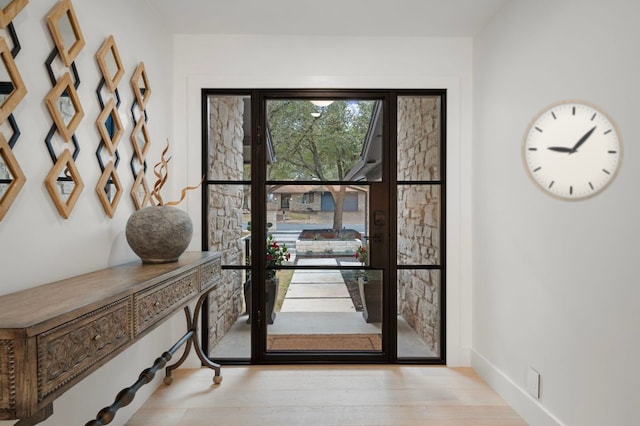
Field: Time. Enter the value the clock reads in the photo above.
9:07
